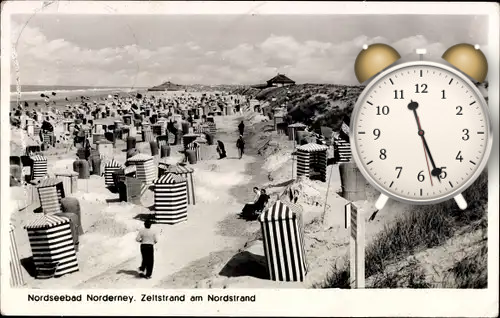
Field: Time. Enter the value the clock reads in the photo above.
11:26:28
